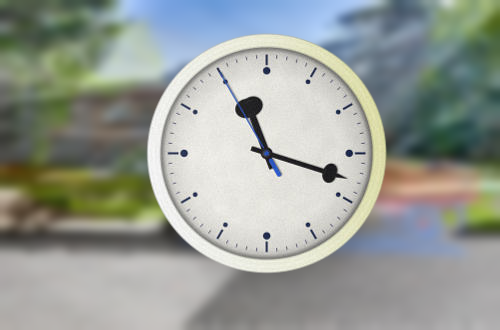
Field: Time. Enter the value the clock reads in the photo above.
11:17:55
